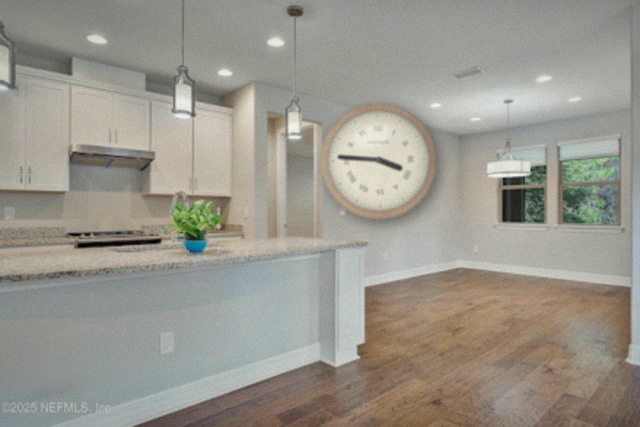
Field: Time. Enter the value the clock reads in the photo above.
3:46
